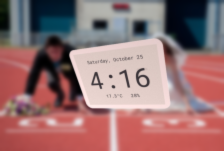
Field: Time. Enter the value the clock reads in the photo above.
4:16
